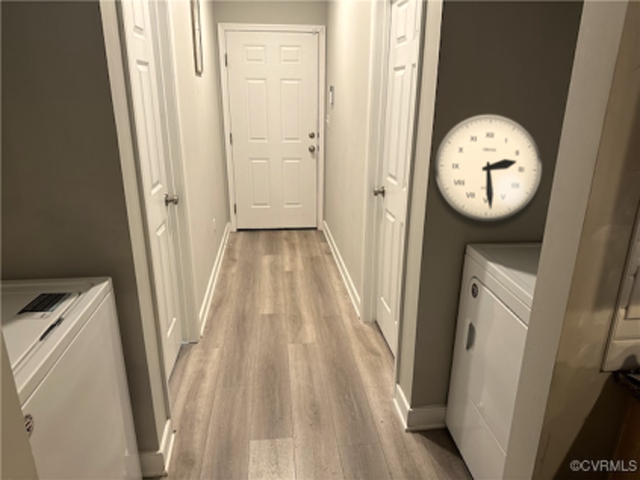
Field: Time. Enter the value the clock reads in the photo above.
2:29
